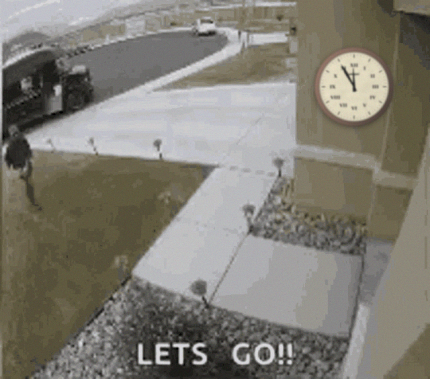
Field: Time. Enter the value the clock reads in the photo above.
11:55
